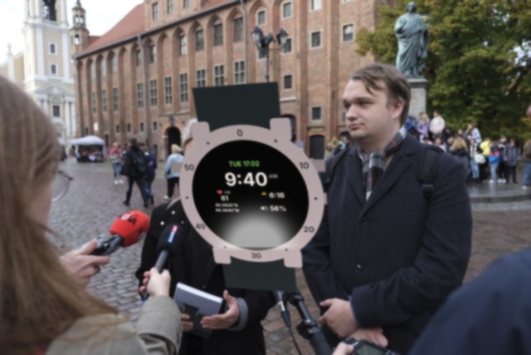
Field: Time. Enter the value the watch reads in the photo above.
9:40
